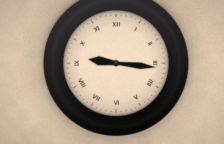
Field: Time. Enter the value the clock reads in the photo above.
9:16
